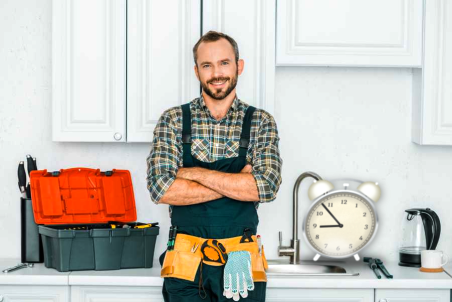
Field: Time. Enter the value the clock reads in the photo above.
8:53
